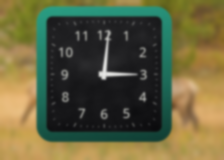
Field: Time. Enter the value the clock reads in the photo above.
3:01
